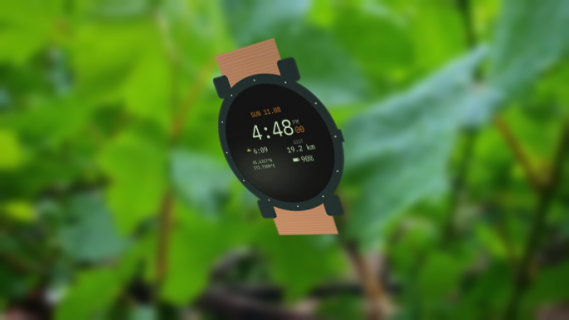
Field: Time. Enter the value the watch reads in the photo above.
4:48:00
